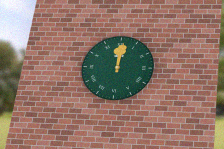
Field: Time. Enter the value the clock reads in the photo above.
12:01
